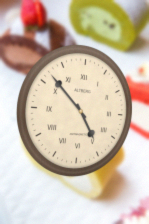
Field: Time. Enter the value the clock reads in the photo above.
4:52
